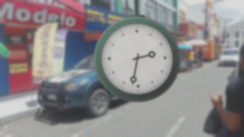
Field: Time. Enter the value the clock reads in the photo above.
2:32
